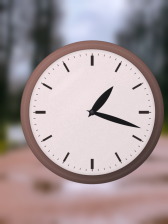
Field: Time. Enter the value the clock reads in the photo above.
1:18
